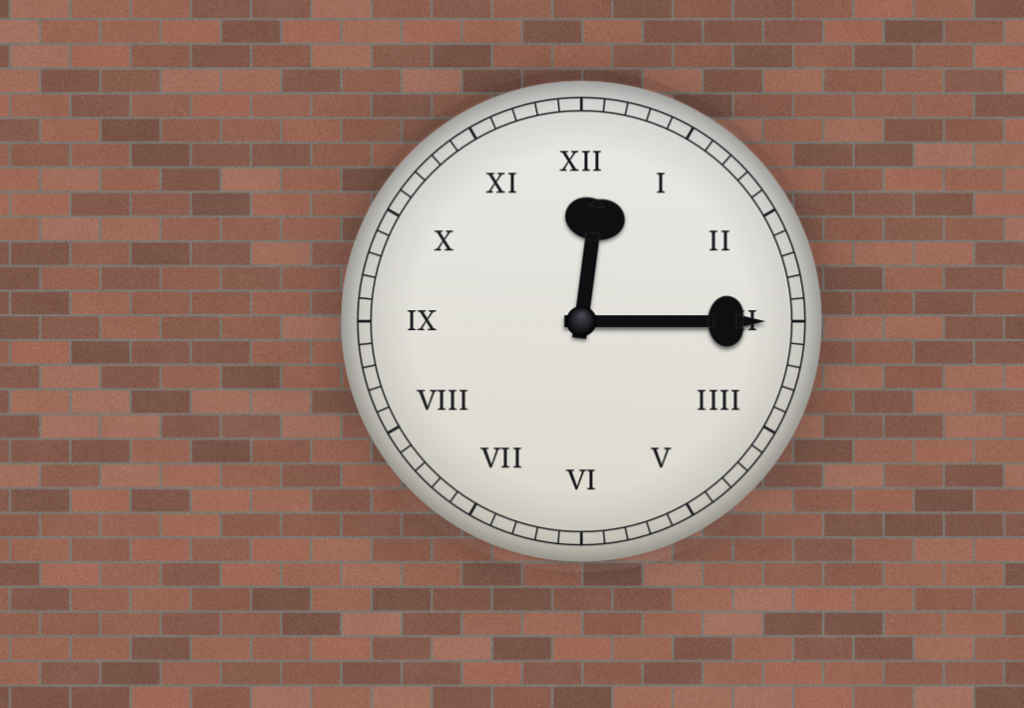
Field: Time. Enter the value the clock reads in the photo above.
12:15
